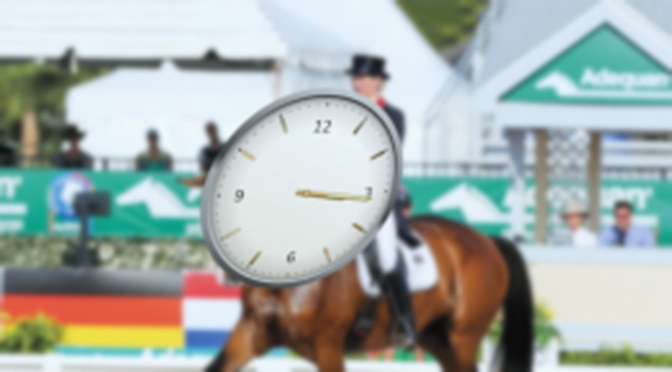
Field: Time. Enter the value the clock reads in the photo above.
3:16
